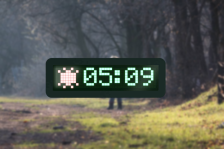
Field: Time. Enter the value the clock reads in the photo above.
5:09
